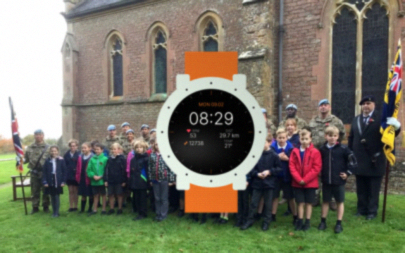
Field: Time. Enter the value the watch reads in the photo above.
8:29
